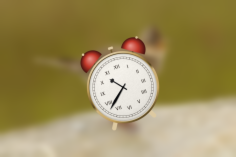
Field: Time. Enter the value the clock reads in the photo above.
10:38
